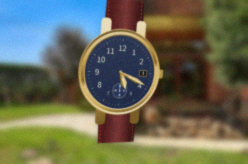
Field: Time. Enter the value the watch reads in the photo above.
5:19
